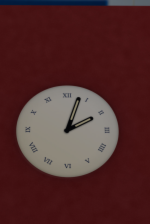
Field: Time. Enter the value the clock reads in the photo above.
2:03
